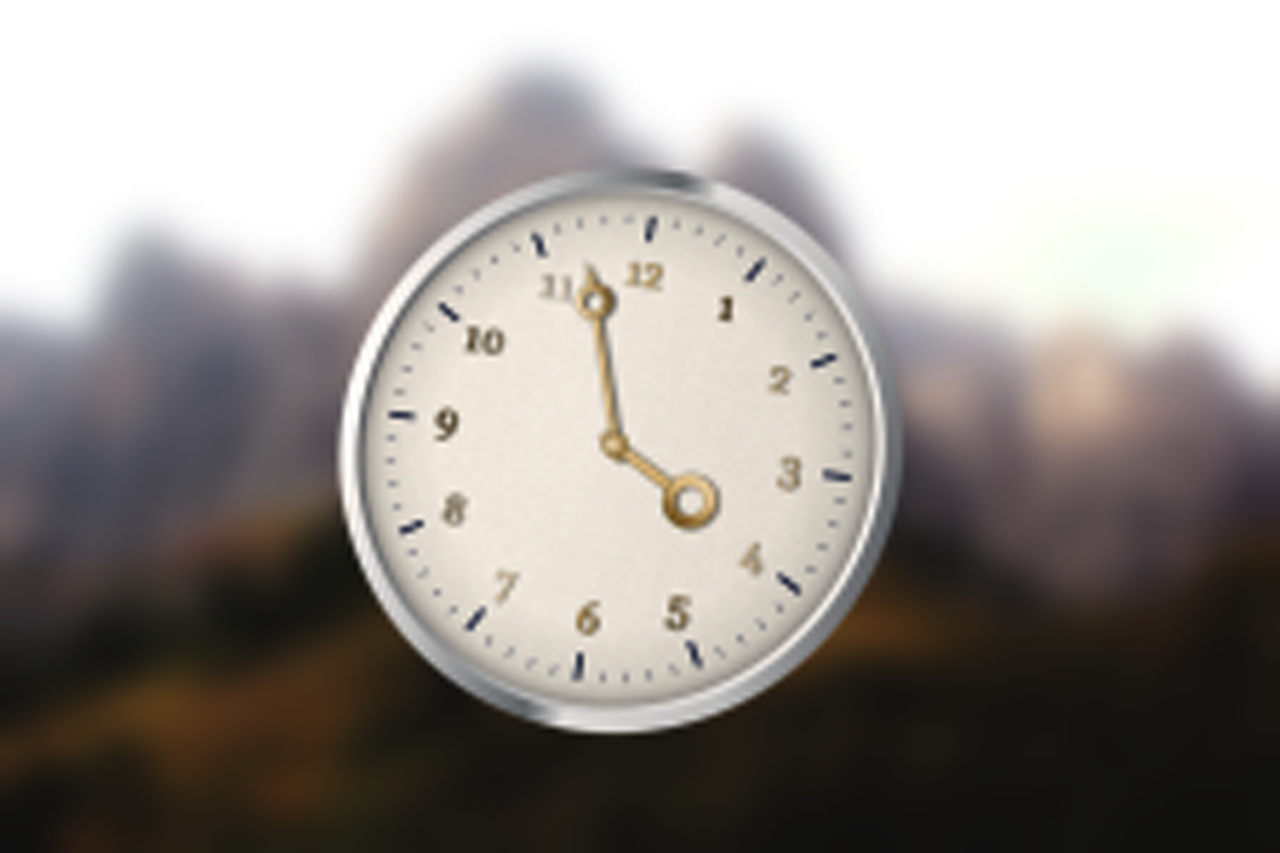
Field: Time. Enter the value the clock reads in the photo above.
3:57
